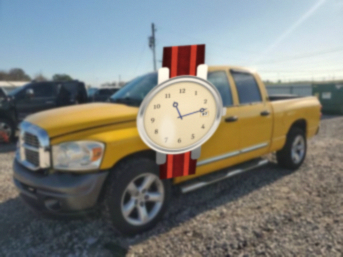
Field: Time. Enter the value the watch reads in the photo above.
11:13
